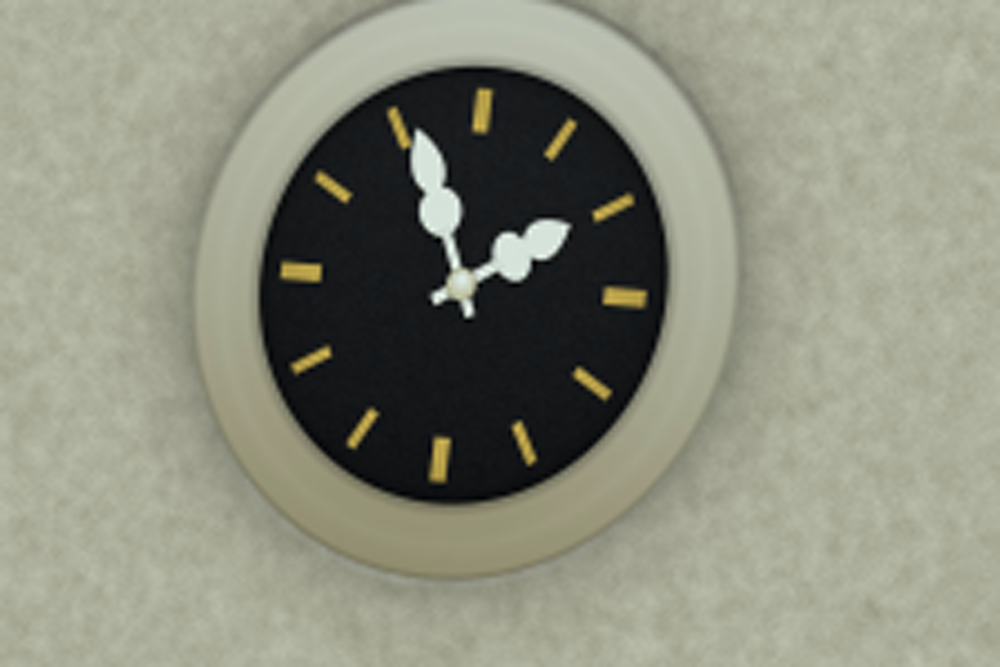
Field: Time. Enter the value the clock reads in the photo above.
1:56
